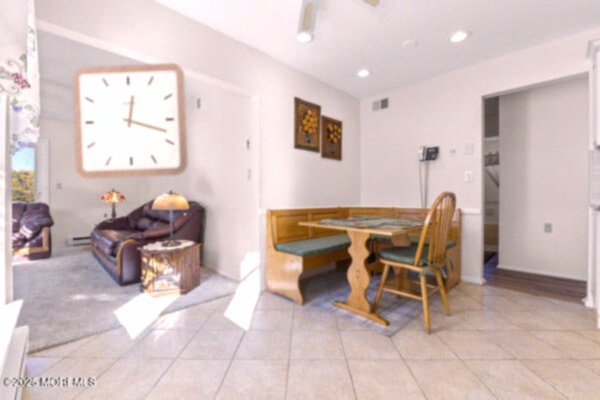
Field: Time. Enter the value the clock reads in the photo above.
12:18
